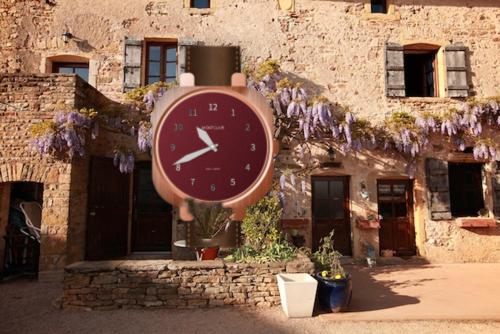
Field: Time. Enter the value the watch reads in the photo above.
10:41
